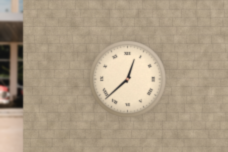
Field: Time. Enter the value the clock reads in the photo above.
12:38
